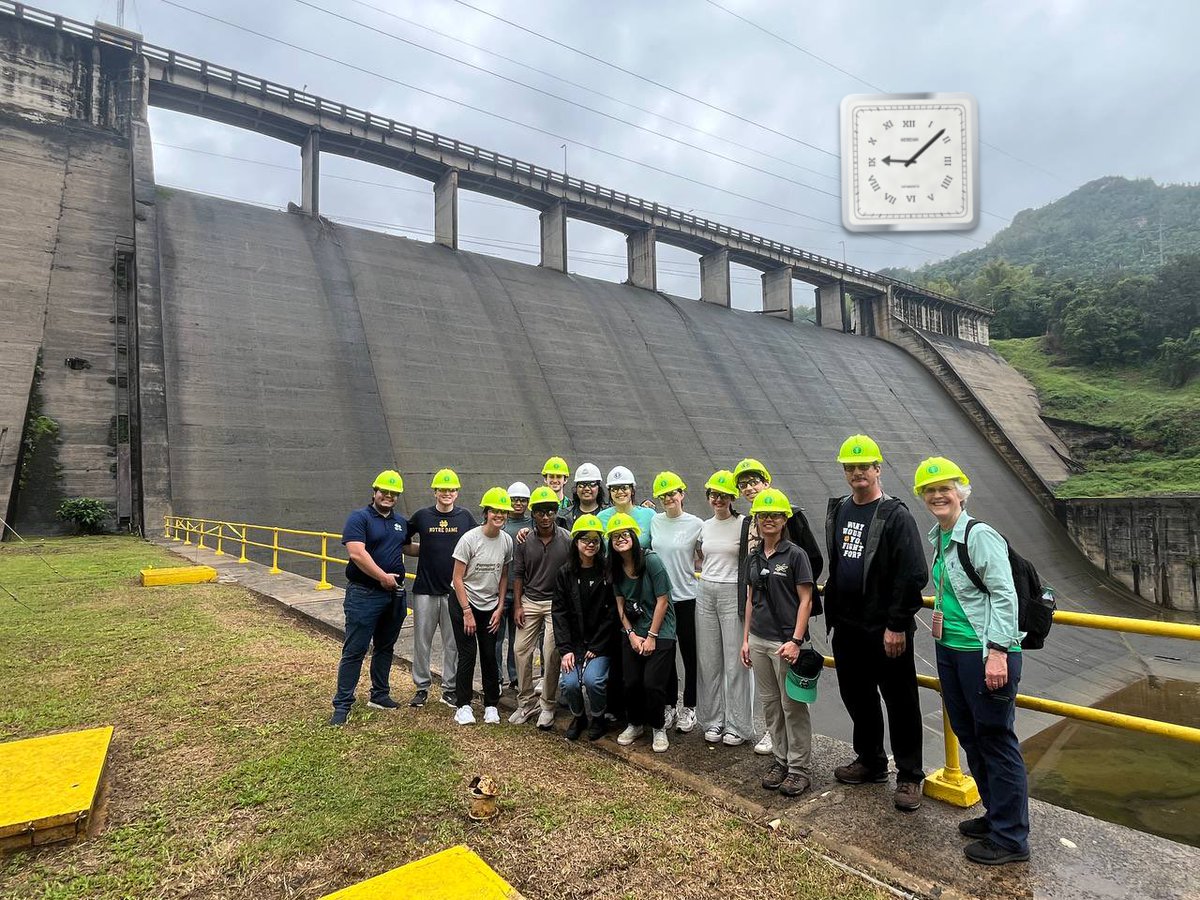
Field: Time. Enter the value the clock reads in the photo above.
9:08
